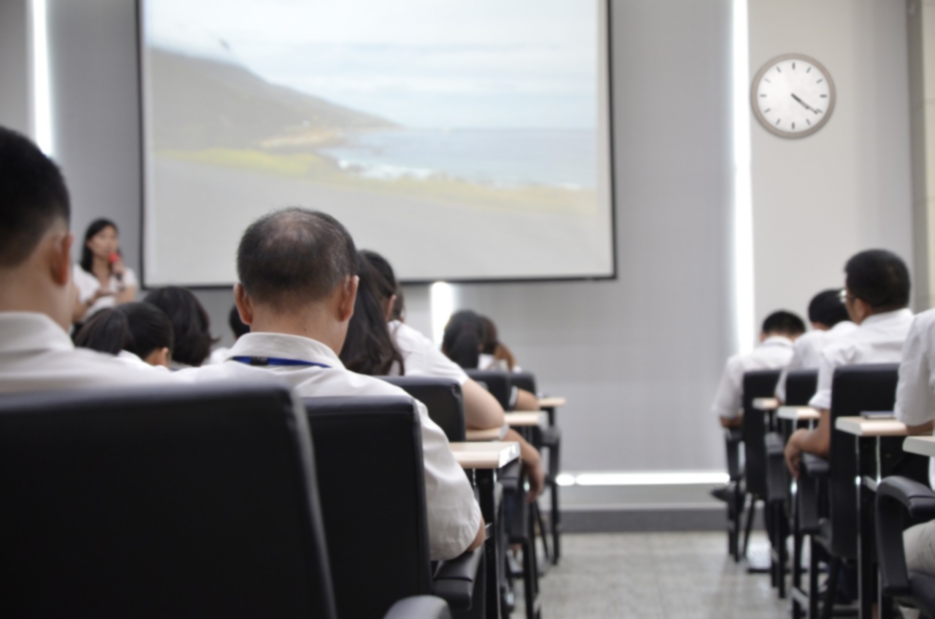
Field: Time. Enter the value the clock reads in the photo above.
4:21
